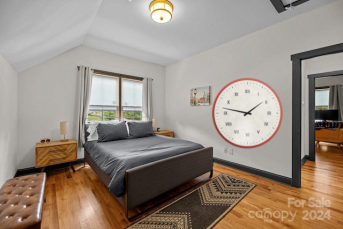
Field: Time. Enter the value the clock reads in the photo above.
1:47
